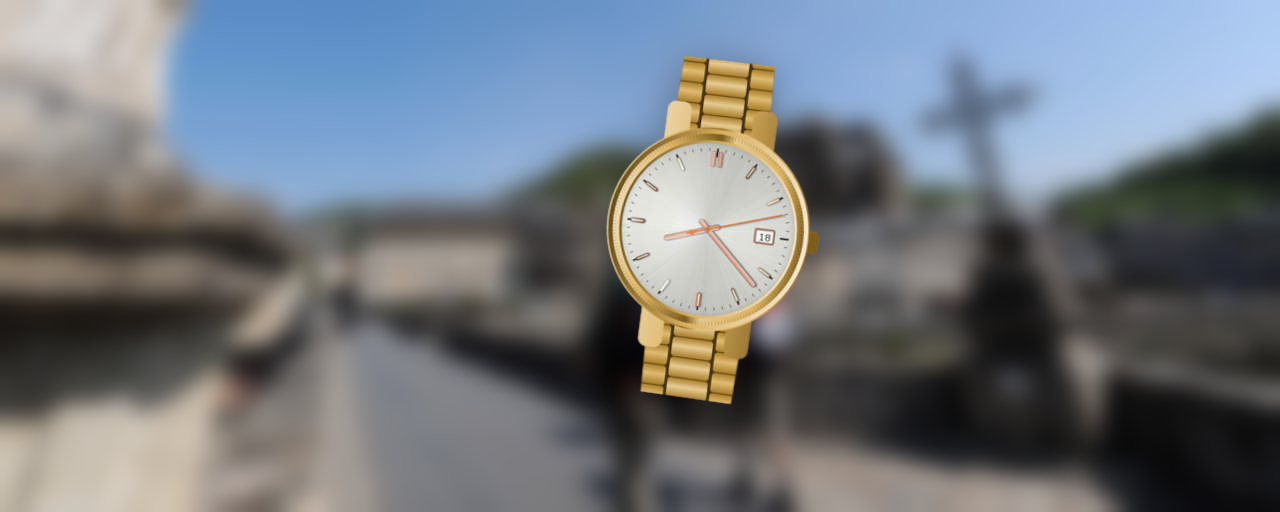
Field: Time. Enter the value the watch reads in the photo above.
8:22:12
